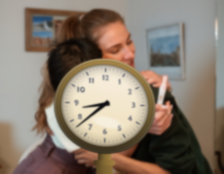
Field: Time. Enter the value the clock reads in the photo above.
8:38
